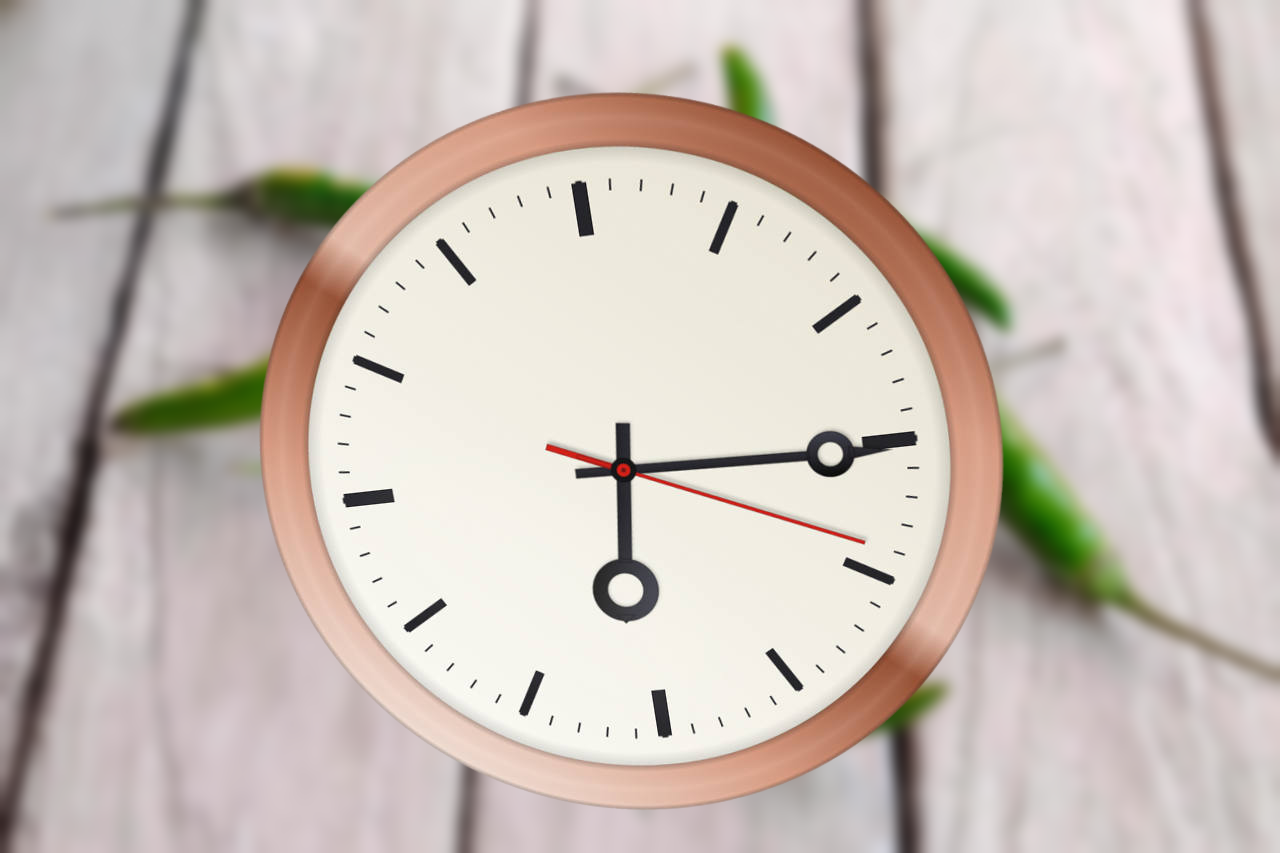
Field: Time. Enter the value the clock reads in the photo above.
6:15:19
